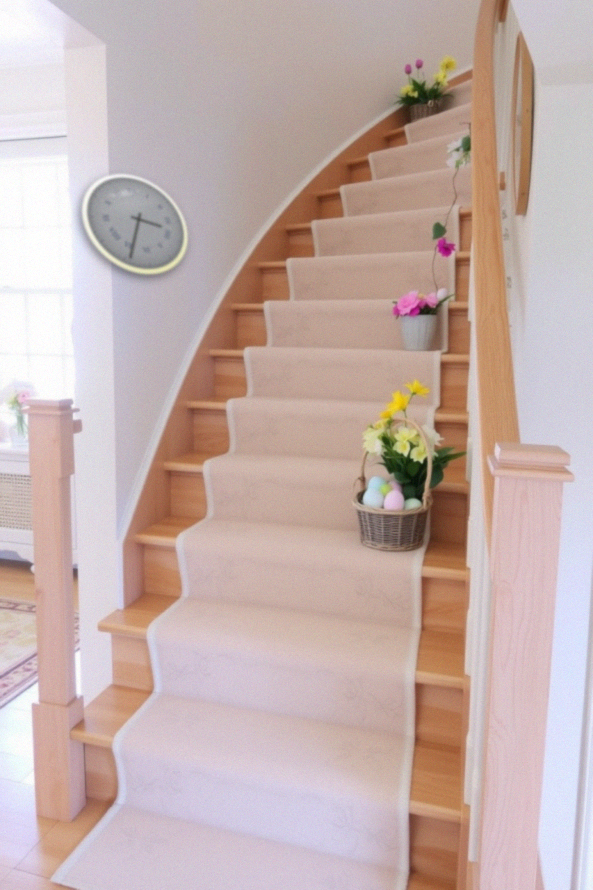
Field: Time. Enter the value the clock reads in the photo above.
3:34
